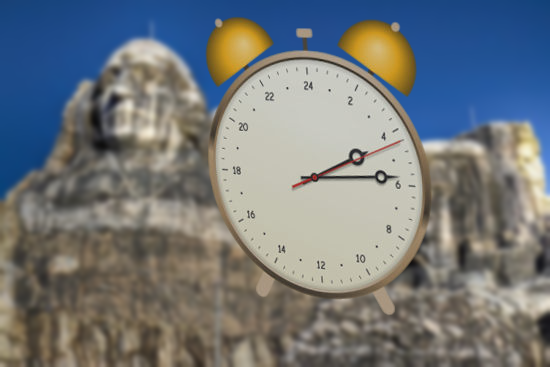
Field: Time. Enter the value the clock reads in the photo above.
4:14:11
